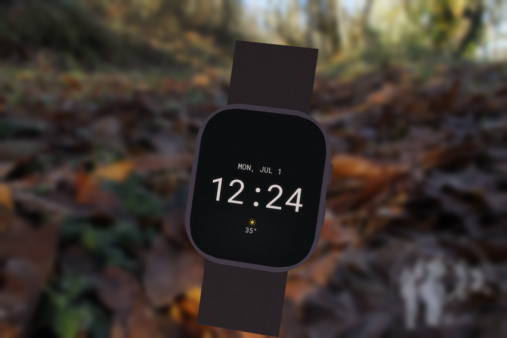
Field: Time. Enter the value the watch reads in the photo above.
12:24
